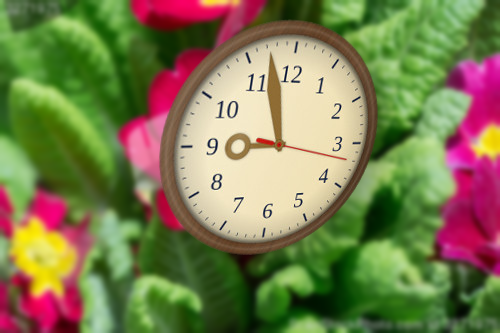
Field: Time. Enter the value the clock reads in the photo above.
8:57:17
